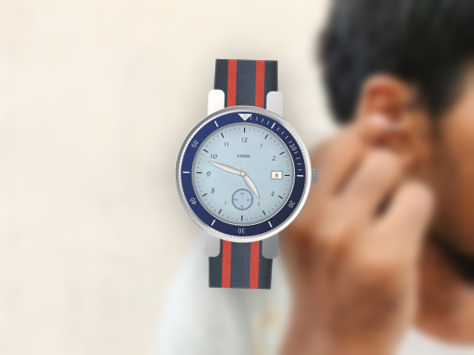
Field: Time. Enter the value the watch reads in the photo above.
4:48
